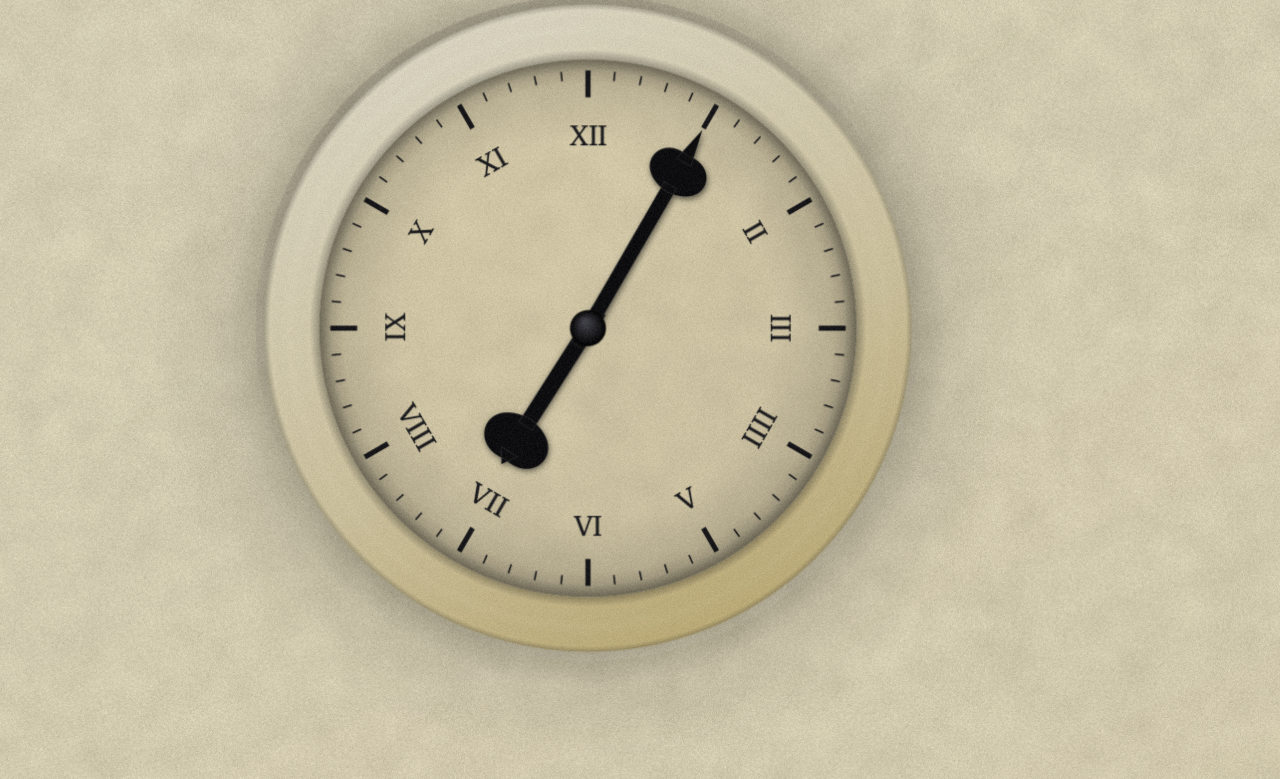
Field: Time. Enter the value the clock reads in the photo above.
7:05
